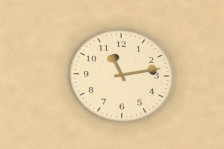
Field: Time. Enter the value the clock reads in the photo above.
11:13
